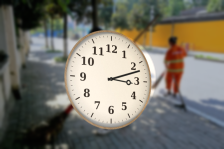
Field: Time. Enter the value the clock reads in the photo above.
3:12
